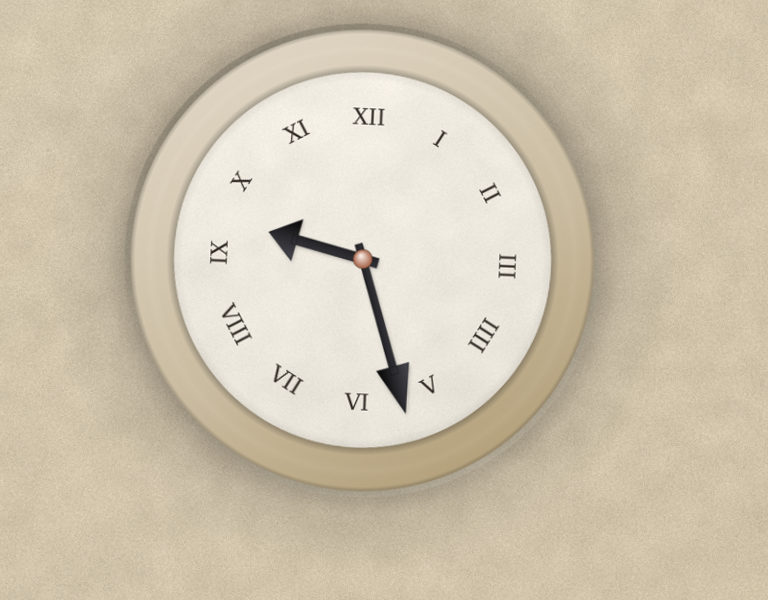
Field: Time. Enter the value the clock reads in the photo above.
9:27
